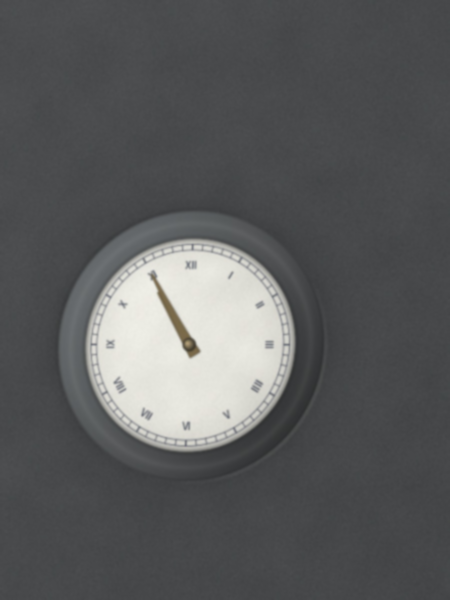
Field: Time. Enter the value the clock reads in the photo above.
10:55
